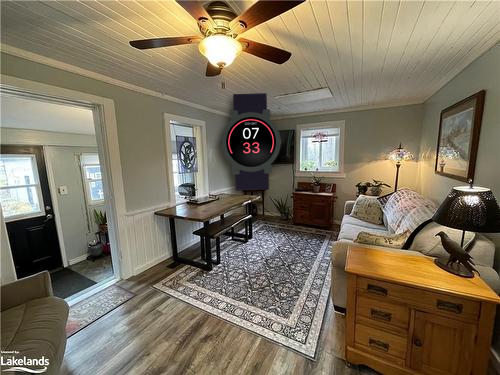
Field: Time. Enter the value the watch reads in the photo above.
7:33
